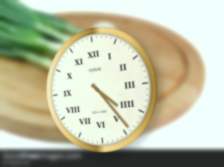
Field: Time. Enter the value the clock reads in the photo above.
4:24
